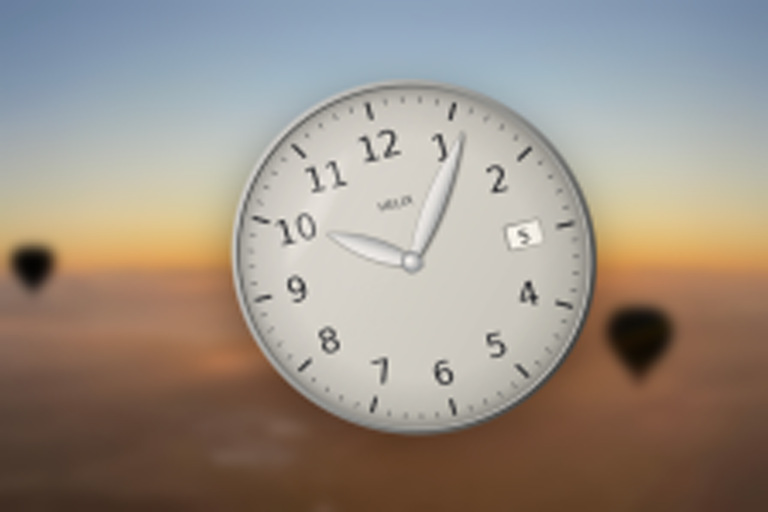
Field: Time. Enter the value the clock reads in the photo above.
10:06
